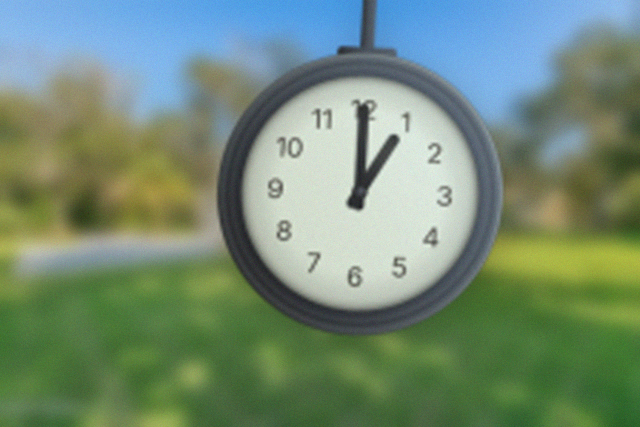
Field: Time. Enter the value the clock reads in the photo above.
1:00
